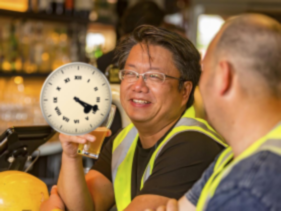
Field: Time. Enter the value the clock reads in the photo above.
4:19
